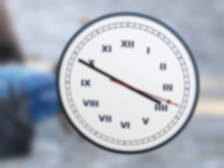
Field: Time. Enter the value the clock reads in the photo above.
3:49:18
